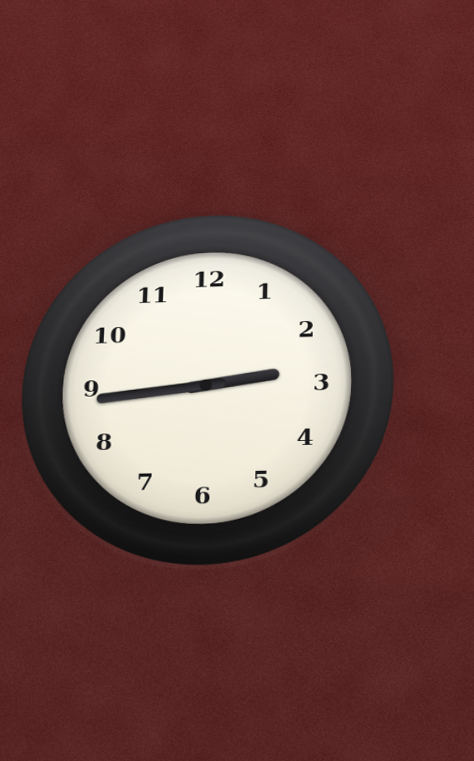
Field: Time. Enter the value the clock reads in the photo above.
2:44
